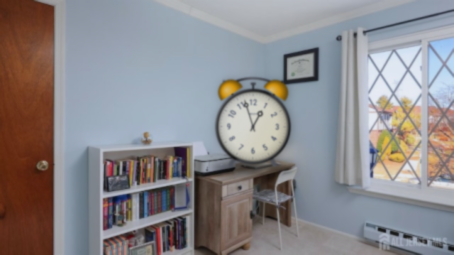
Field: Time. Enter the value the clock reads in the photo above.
12:57
